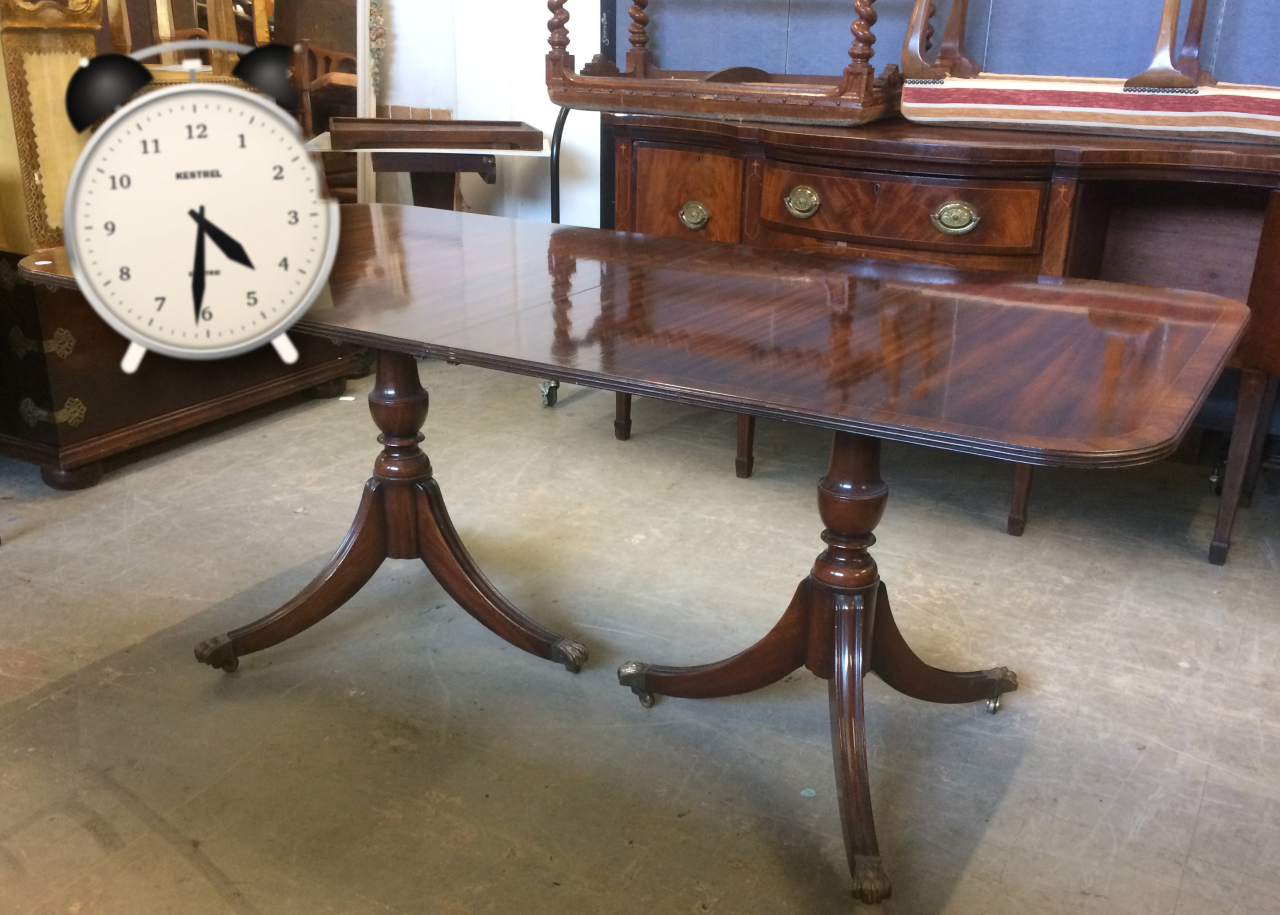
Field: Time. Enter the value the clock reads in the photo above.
4:31
